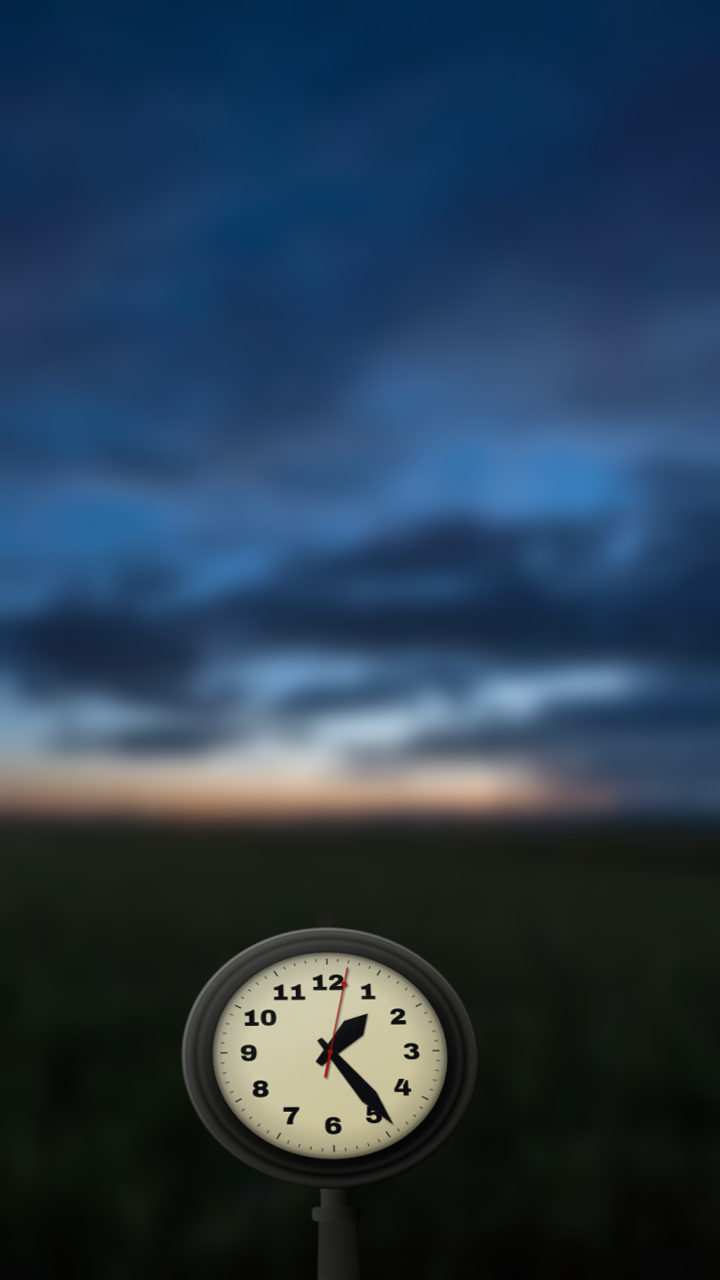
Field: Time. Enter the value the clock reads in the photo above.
1:24:02
